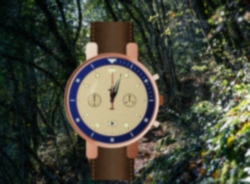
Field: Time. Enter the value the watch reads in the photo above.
12:03
